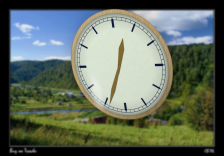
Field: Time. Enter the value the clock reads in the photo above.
12:34
